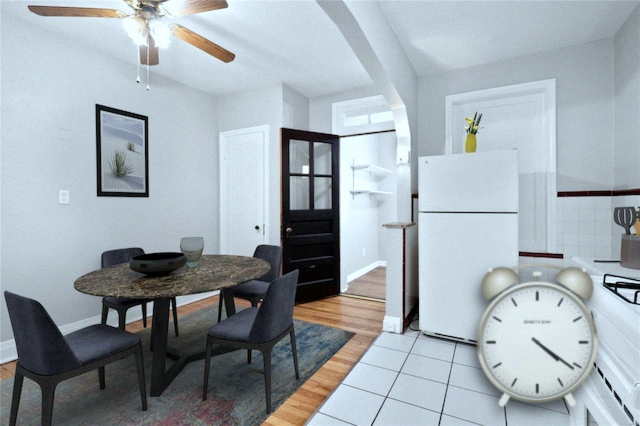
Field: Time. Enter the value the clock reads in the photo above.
4:21
